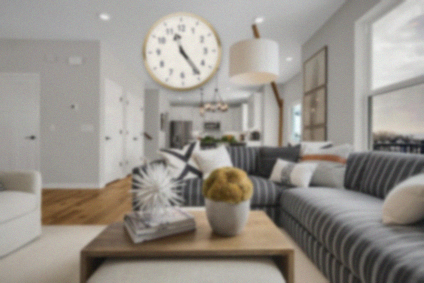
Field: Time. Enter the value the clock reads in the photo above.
11:24
